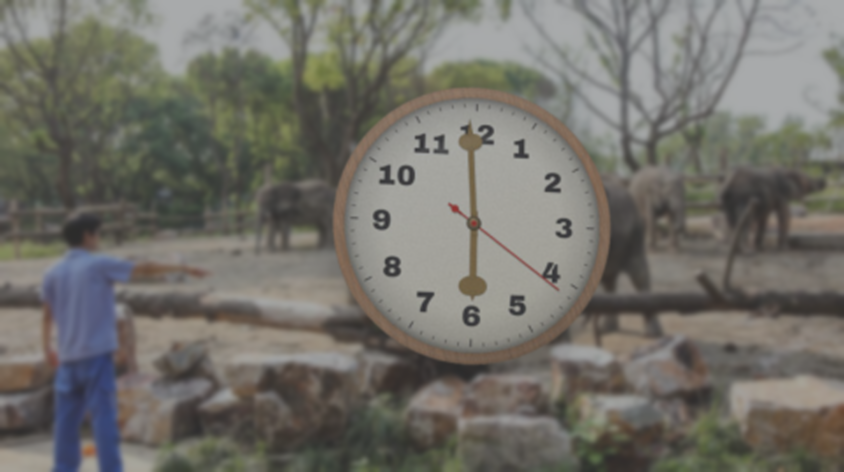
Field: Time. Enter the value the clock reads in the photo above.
5:59:21
